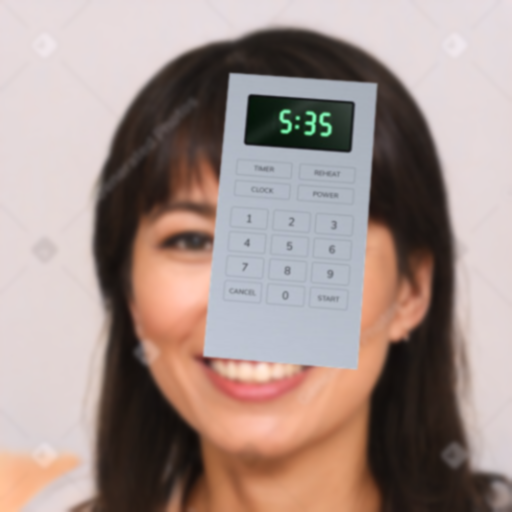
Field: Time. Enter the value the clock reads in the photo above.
5:35
